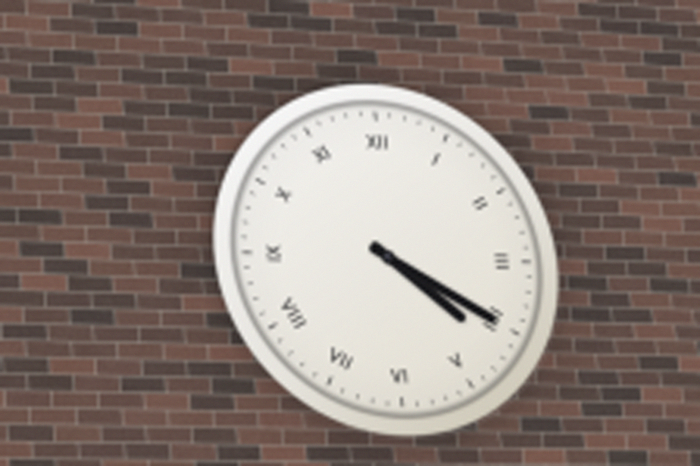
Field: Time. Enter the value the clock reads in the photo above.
4:20
